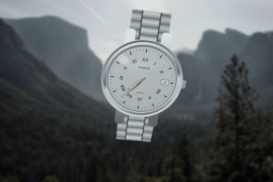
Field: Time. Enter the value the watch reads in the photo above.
7:37
